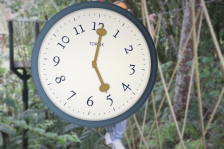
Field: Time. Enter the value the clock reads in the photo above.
5:01
